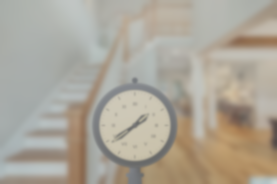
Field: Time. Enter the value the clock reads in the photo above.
1:39
